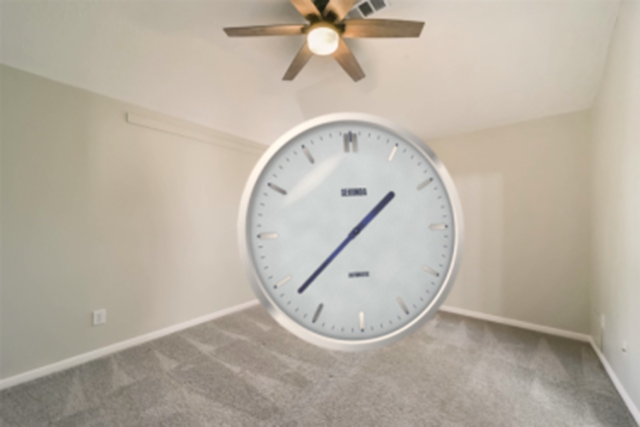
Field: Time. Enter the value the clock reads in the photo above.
1:38
